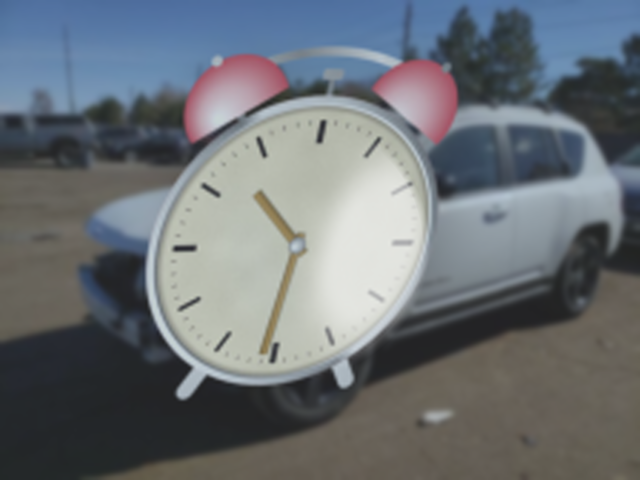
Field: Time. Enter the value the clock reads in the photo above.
10:31
